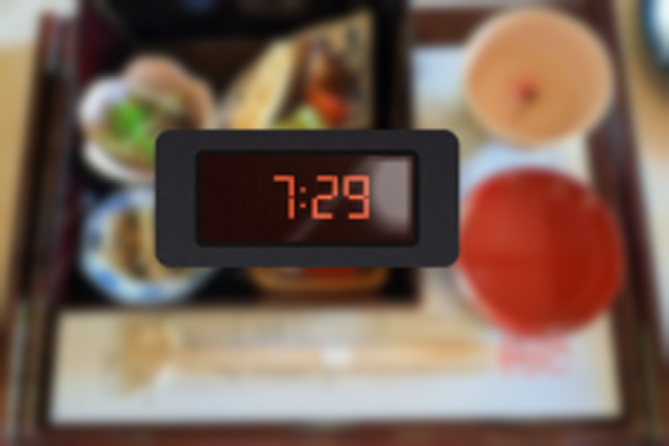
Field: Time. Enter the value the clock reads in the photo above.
7:29
